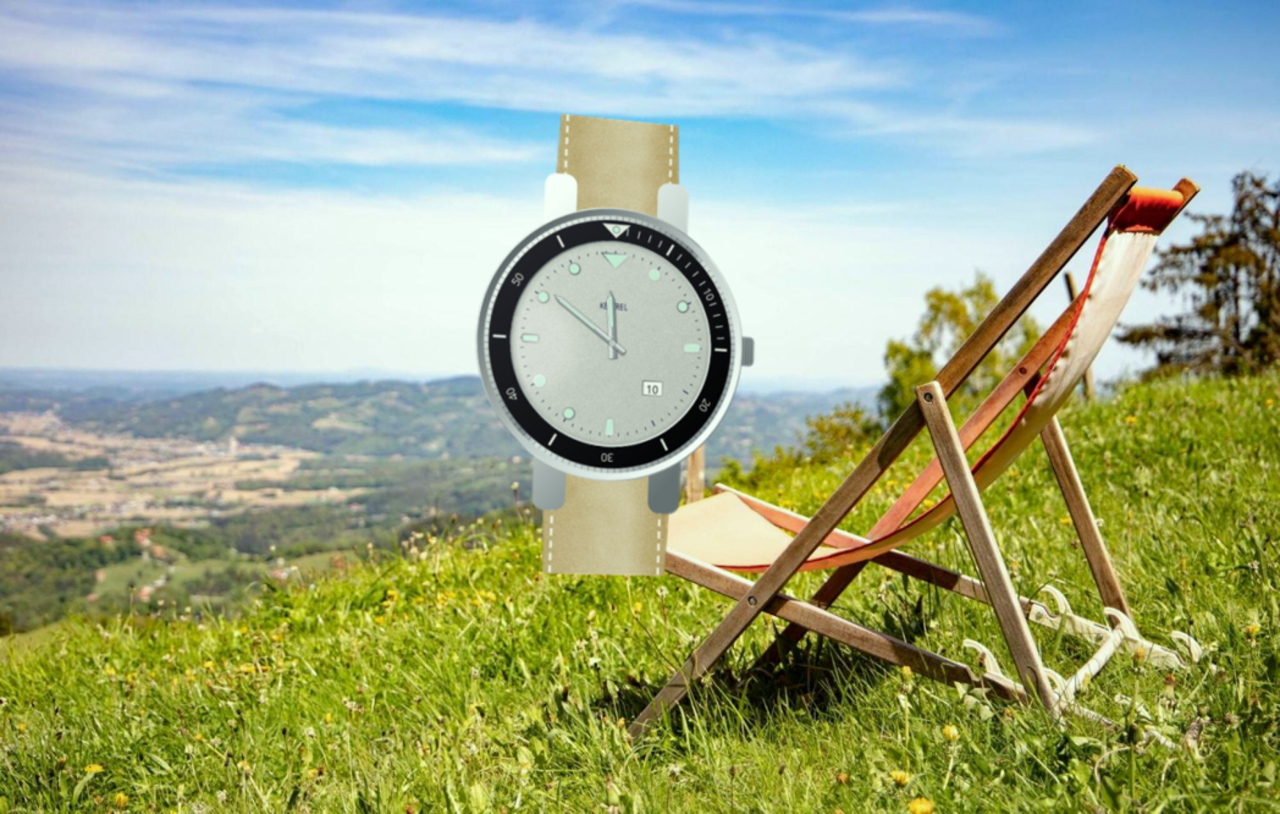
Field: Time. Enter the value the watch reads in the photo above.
11:51
